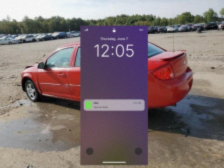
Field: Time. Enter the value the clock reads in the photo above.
12:05
